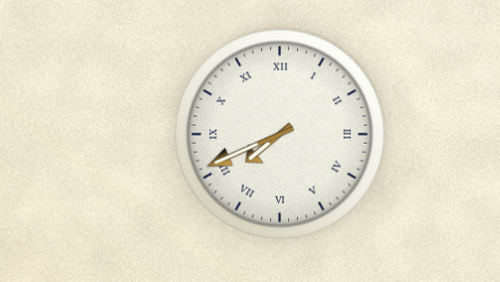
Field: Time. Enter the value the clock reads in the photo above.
7:41
